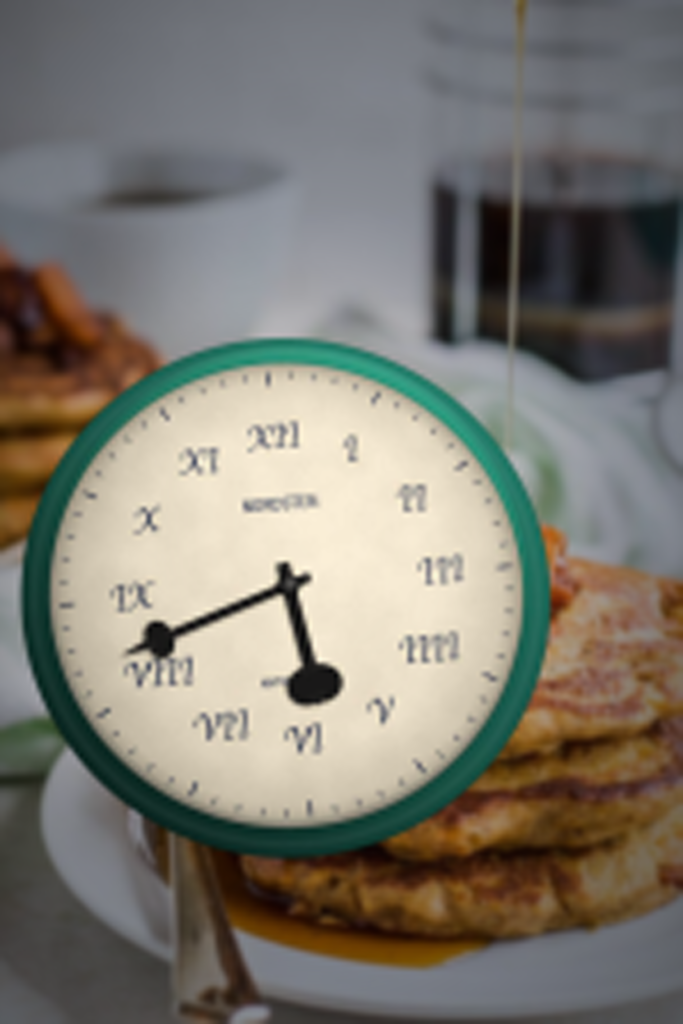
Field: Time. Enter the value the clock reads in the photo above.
5:42
